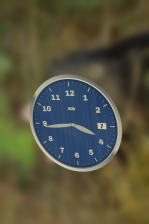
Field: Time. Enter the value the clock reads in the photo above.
3:44
